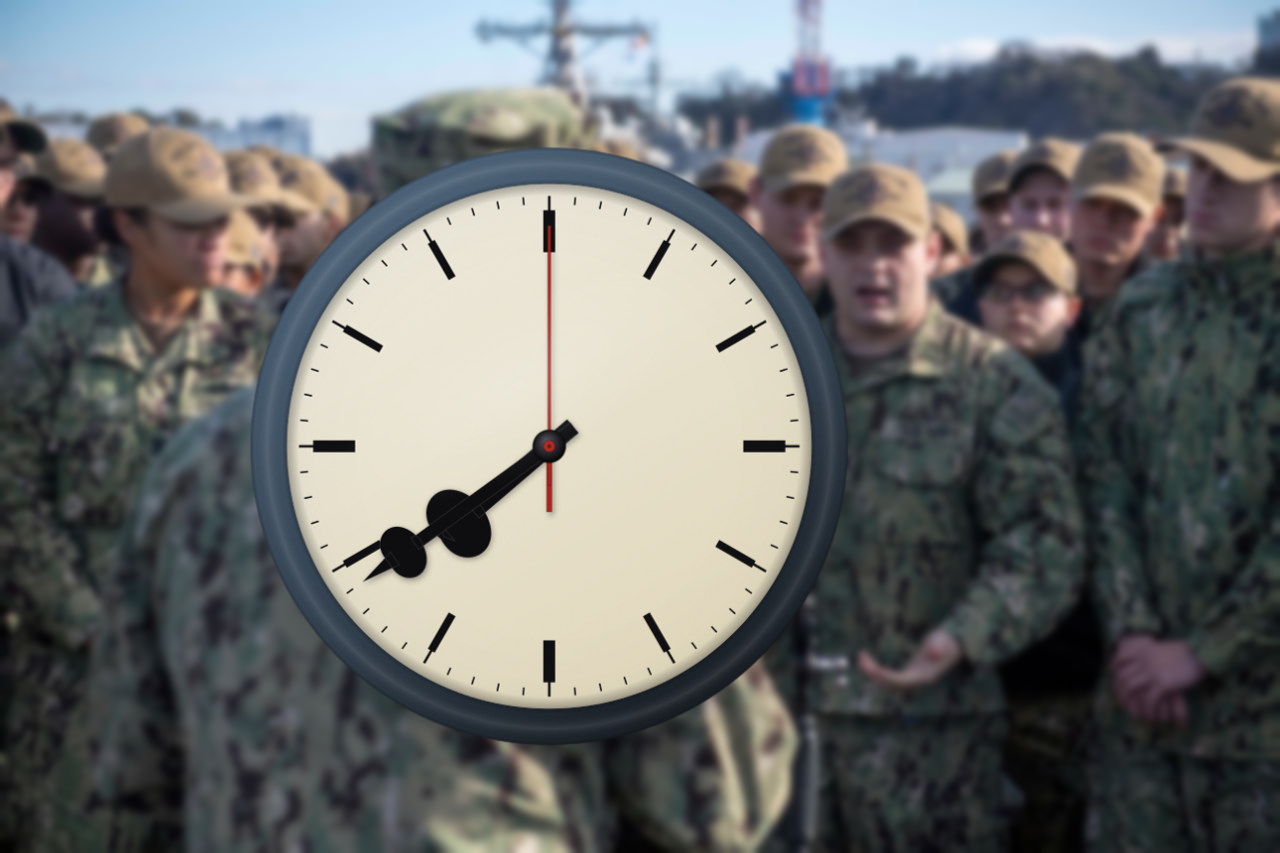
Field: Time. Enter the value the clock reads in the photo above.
7:39:00
